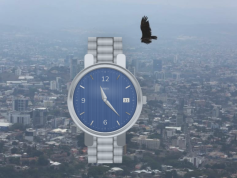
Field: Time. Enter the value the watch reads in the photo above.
11:23
